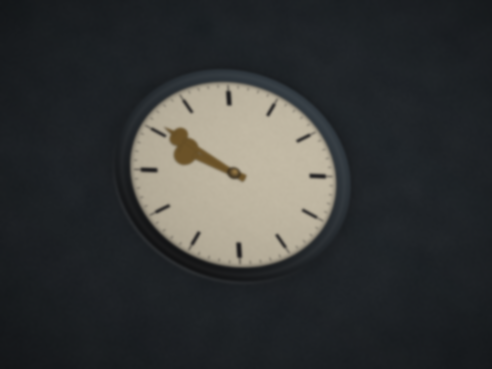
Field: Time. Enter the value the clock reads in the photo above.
9:51
